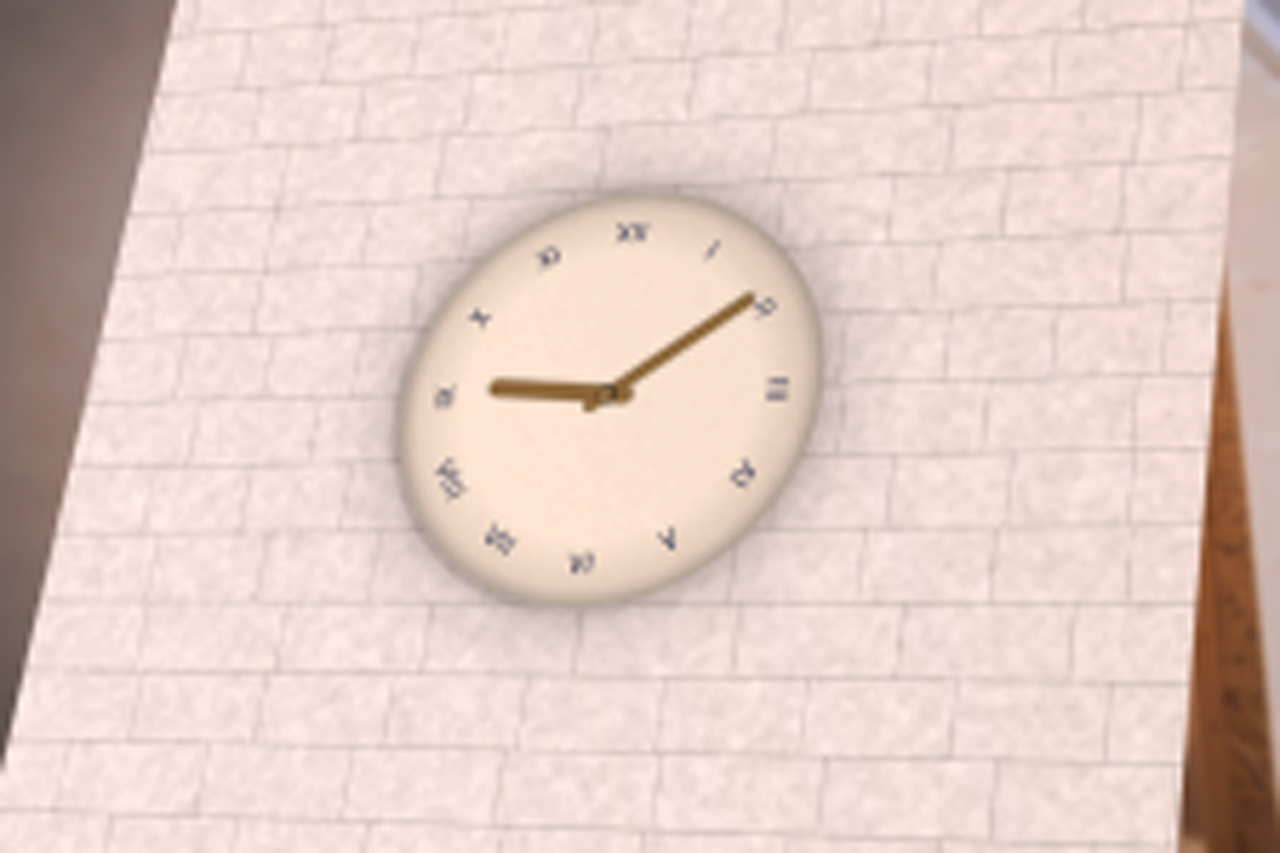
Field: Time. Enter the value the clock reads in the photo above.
9:09
